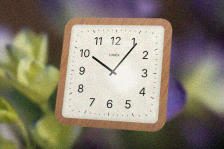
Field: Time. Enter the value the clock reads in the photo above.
10:06
